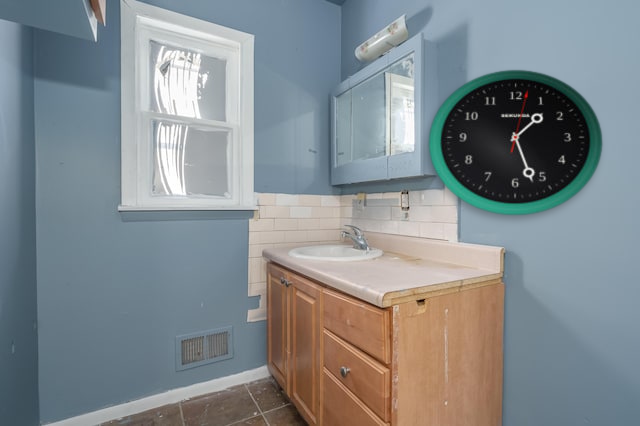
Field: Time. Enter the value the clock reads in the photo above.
1:27:02
